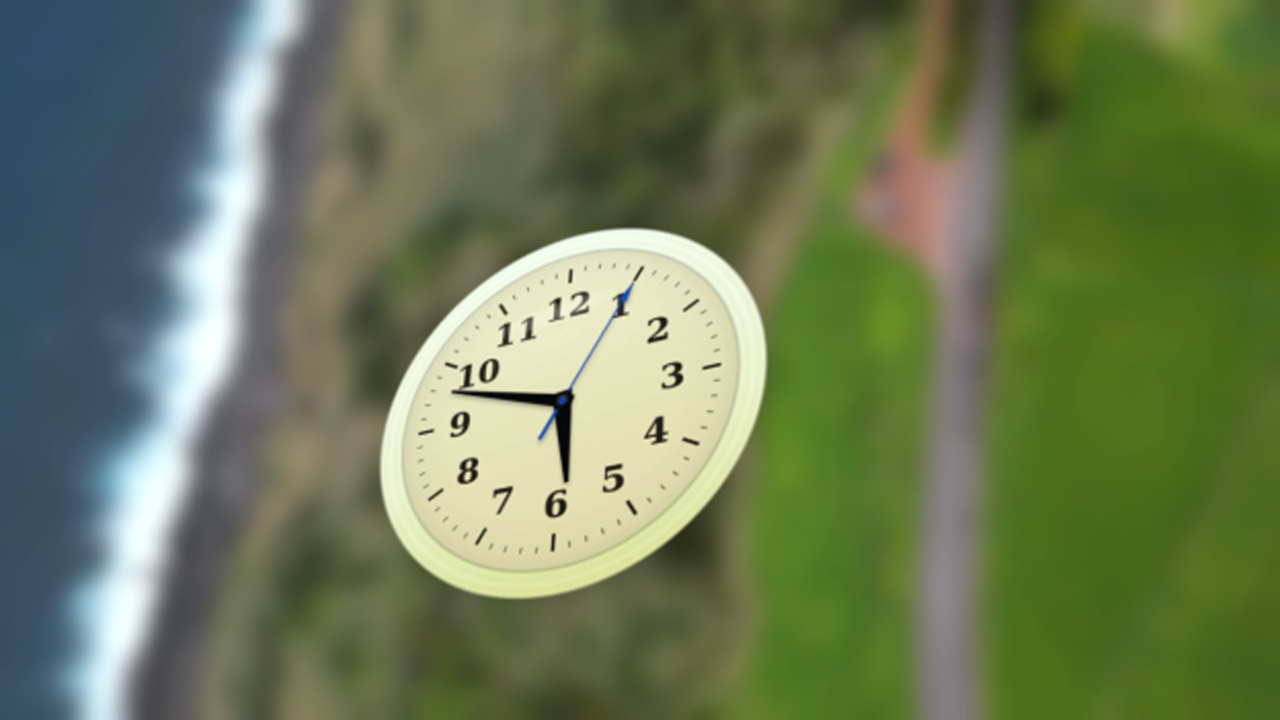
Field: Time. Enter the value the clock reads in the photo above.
5:48:05
